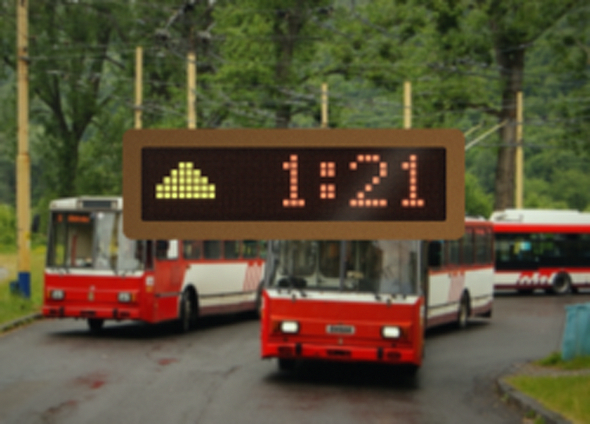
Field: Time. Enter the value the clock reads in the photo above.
1:21
